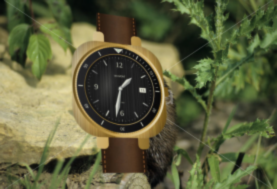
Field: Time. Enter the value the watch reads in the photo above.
1:32
